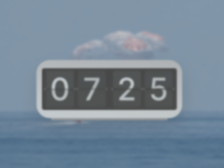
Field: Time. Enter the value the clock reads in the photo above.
7:25
